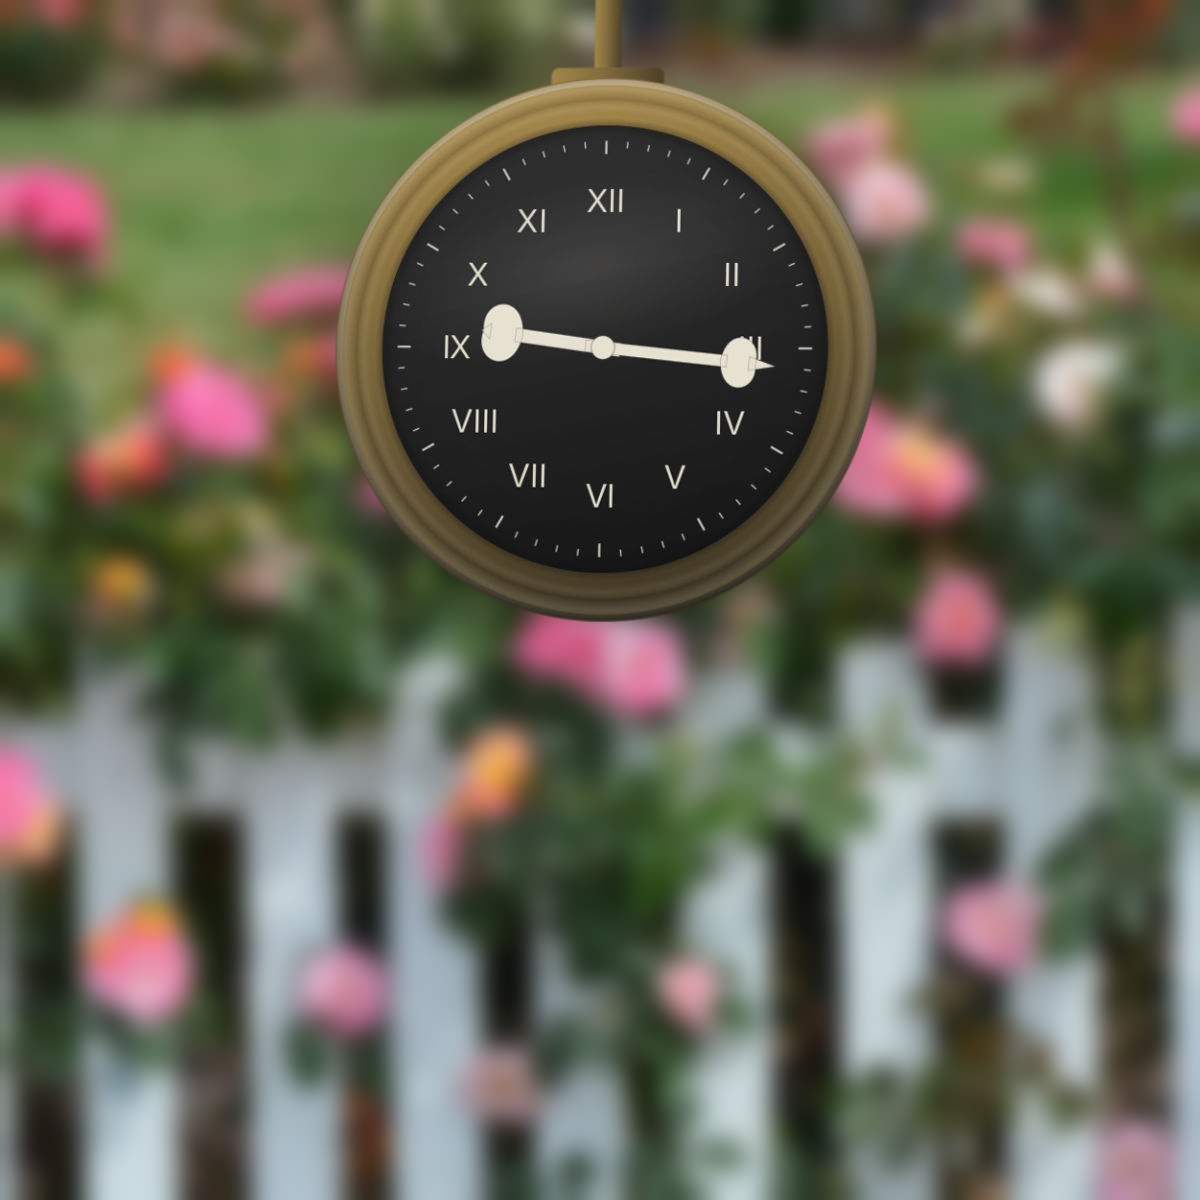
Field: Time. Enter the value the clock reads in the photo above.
9:16
